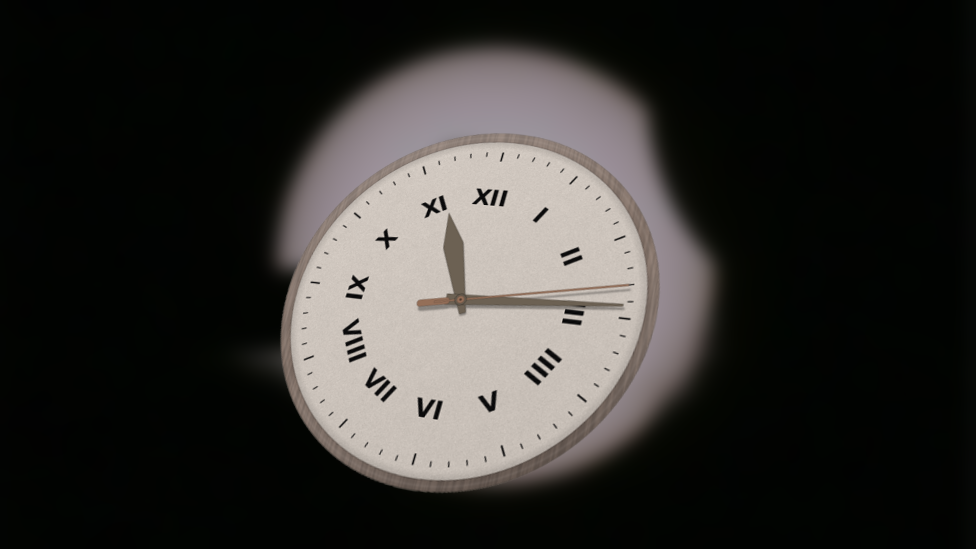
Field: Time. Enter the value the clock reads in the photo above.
11:14:13
